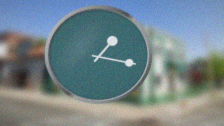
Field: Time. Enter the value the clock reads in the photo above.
1:17
